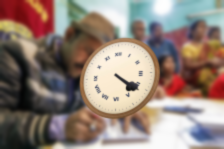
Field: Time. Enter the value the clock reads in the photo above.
4:21
